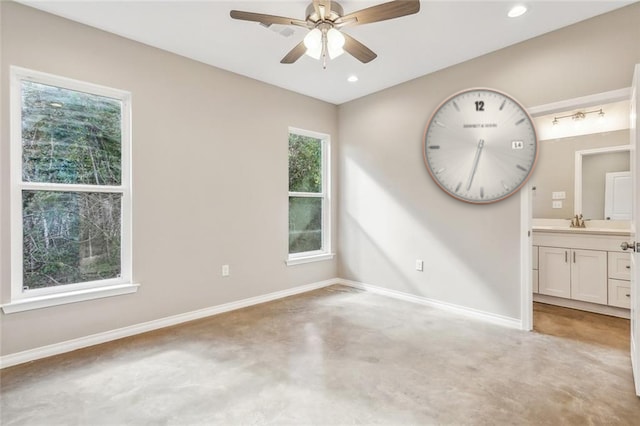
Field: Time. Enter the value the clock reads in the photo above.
6:33
